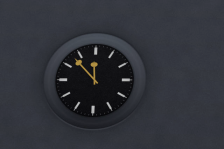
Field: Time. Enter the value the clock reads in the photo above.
11:53
